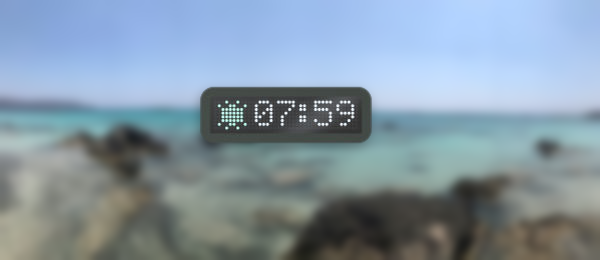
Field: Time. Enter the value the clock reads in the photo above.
7:59
